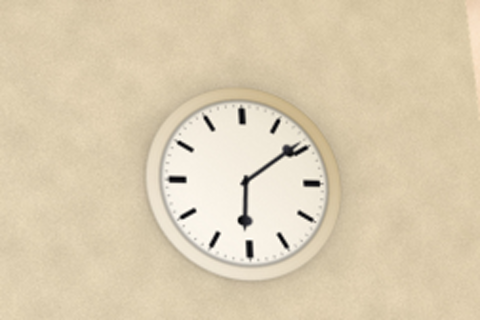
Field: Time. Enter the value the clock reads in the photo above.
6:09
